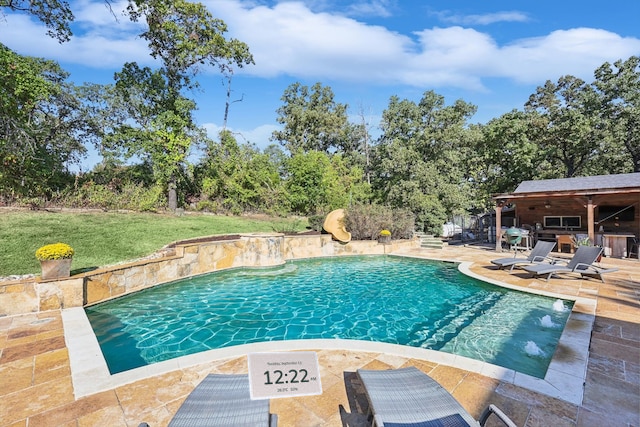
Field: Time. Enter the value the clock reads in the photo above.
12:22
